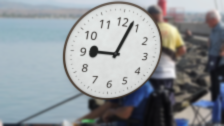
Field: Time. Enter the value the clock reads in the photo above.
9:03
